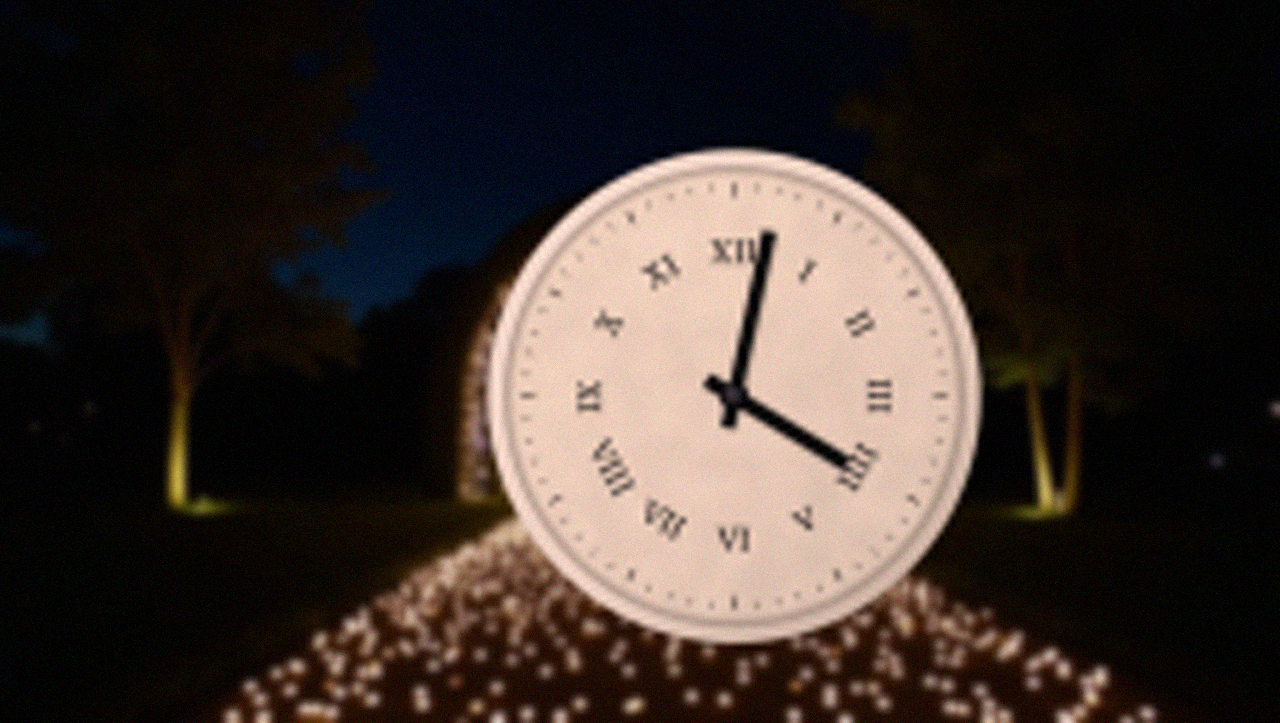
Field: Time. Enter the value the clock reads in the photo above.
4:02
